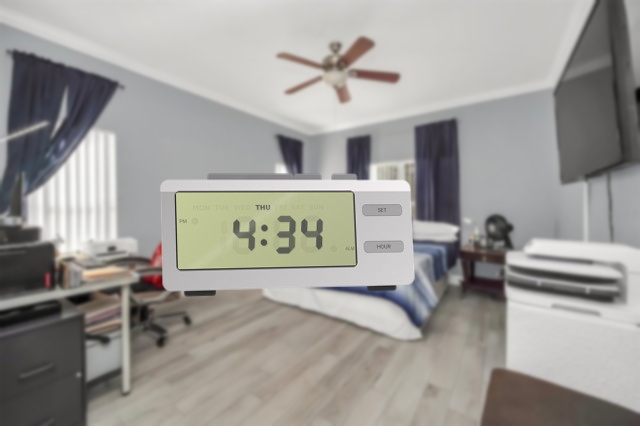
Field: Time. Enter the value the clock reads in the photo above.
4:34
